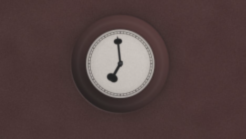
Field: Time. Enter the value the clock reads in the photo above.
6:59
